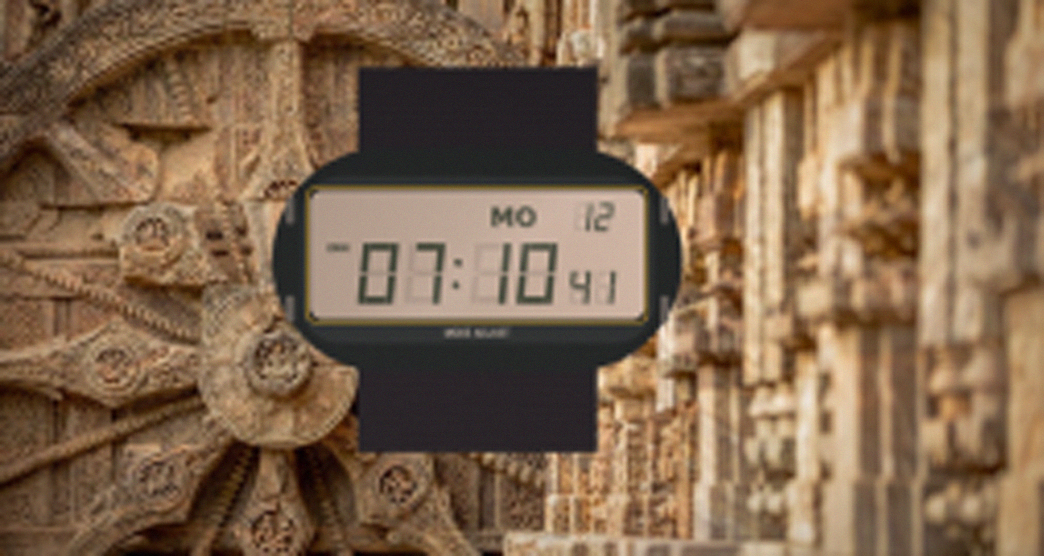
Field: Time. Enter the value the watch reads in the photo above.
7:10:41
